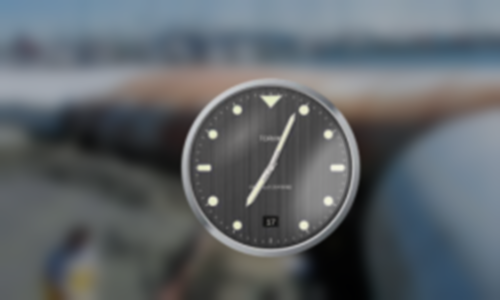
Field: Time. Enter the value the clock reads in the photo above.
7:04
